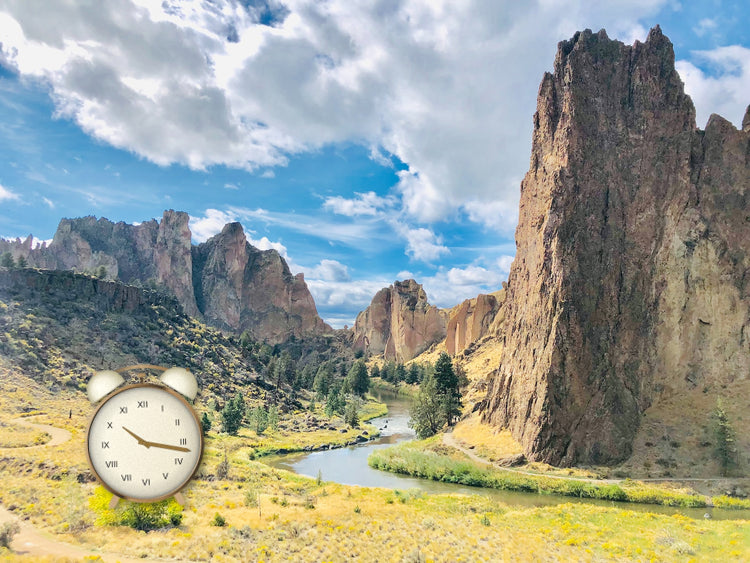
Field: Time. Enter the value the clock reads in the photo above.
10:17
